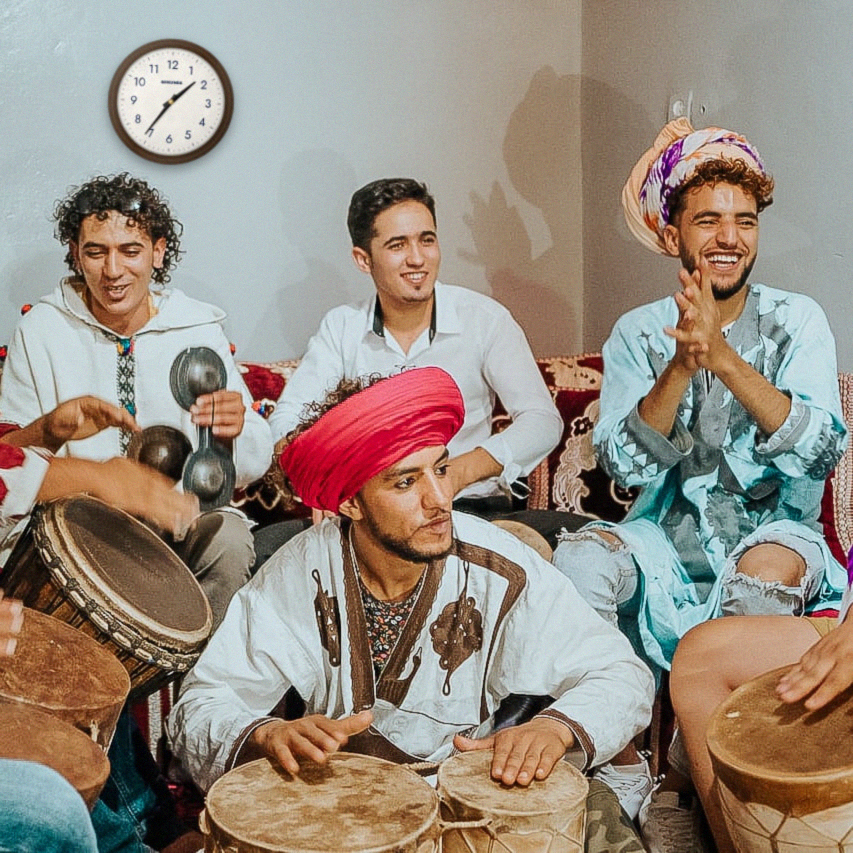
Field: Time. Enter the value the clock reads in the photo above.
1:36
